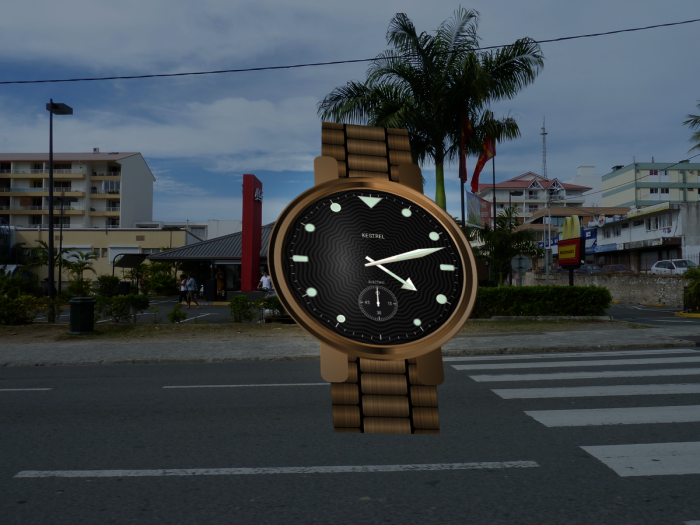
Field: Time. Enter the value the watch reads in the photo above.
4:12
